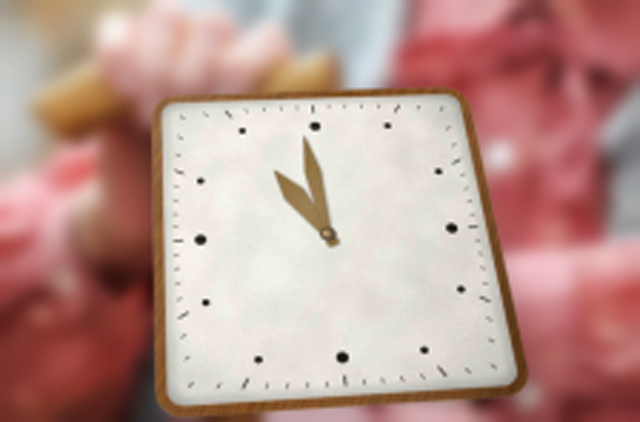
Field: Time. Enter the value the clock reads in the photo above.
10:59
